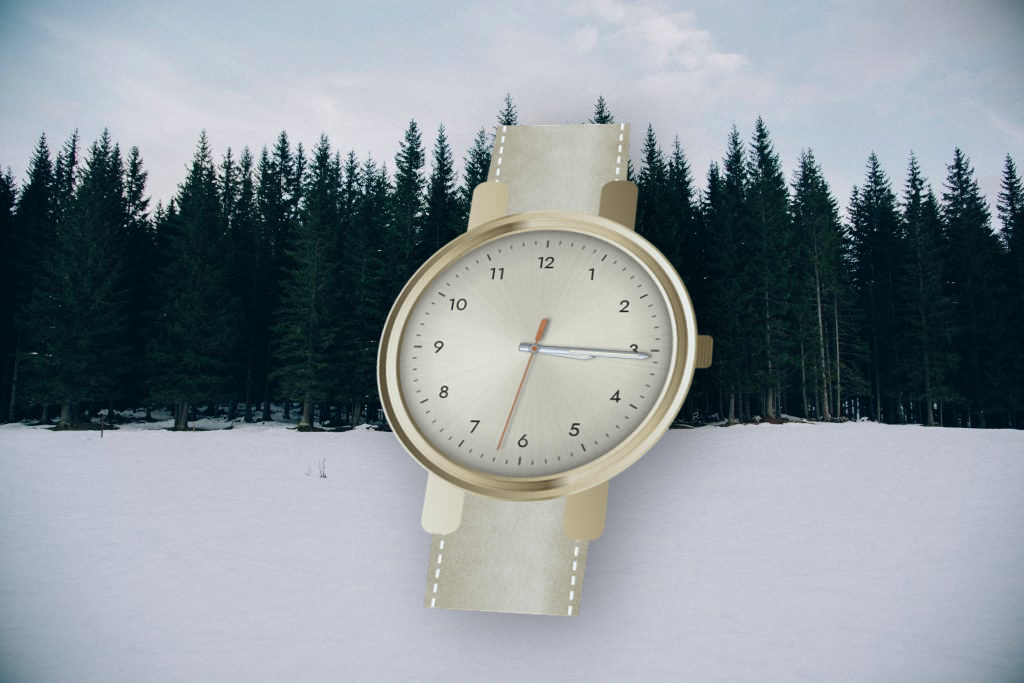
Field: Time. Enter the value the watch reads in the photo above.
3:15:32
